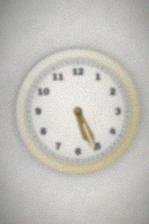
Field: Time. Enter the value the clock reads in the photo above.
5:26
